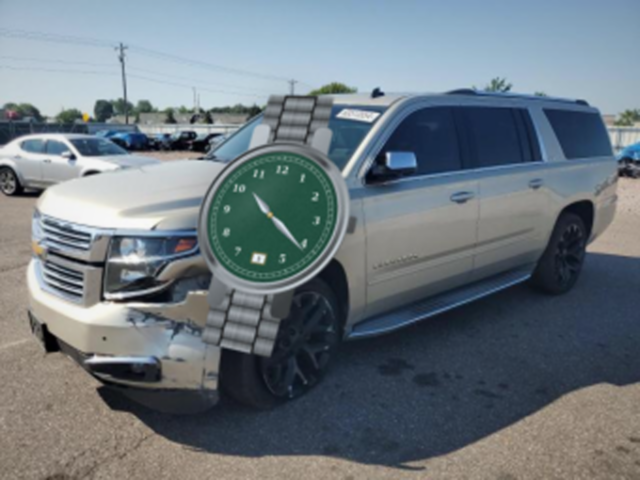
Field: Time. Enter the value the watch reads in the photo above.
10:21
